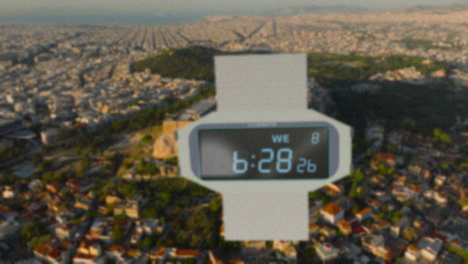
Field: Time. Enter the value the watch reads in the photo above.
6:28:26
